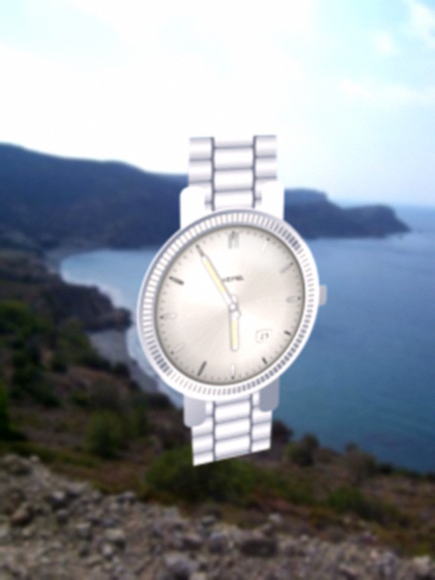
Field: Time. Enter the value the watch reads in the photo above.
5:55
